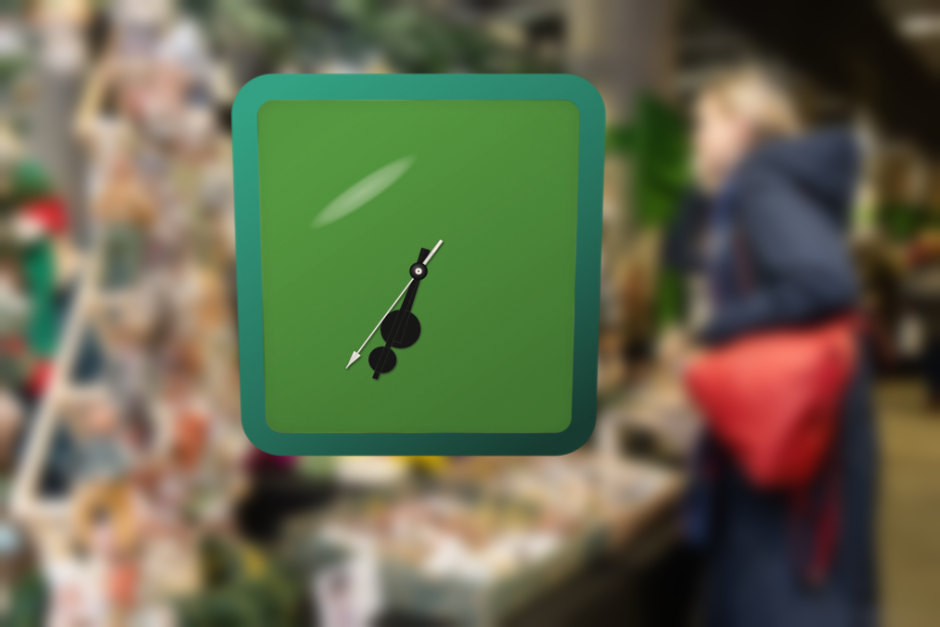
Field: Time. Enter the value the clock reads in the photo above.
6:33:36
